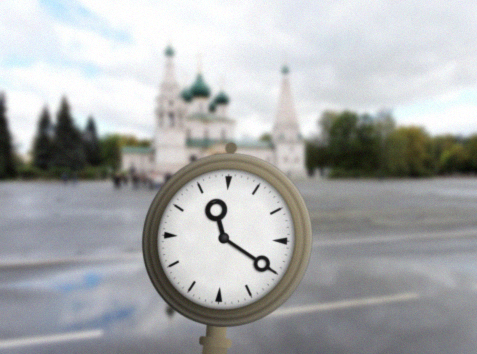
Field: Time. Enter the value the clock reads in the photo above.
11:20
